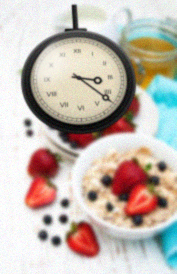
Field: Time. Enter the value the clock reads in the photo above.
3:22
